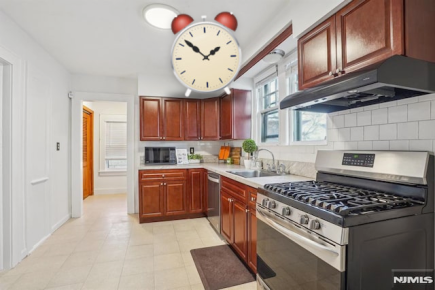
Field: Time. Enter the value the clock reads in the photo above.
1:52
